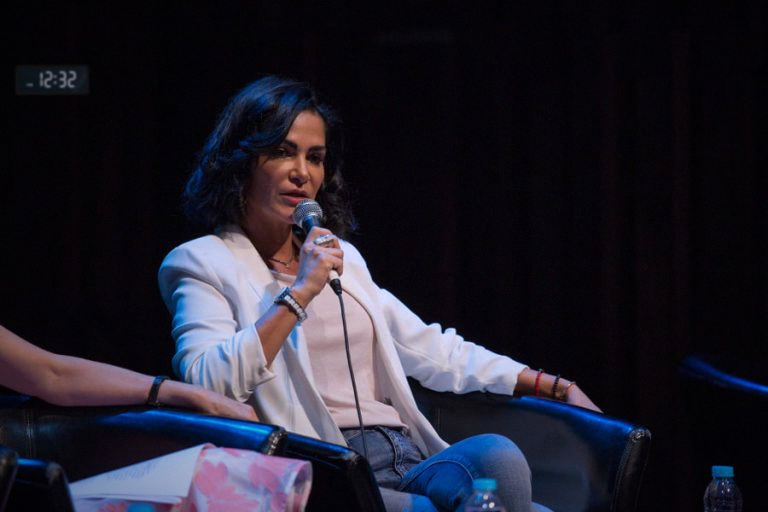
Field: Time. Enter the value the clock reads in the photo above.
12:32
